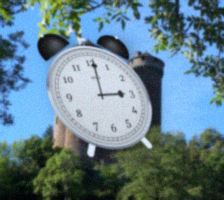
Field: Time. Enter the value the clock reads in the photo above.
3:01
